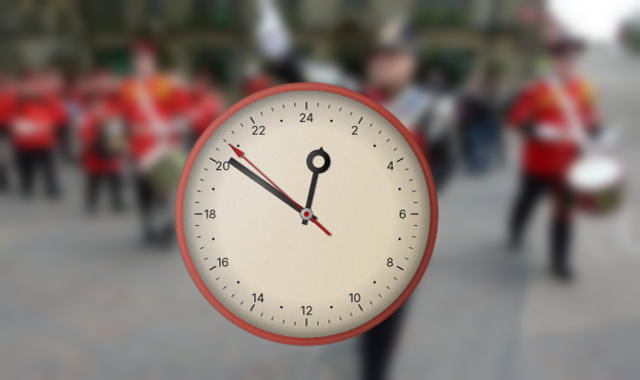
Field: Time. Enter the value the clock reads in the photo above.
0:50:52
